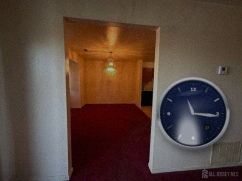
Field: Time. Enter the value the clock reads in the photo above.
11:16
